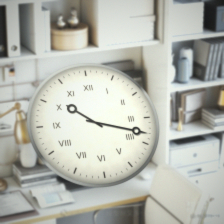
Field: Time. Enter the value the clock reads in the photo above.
10:18
